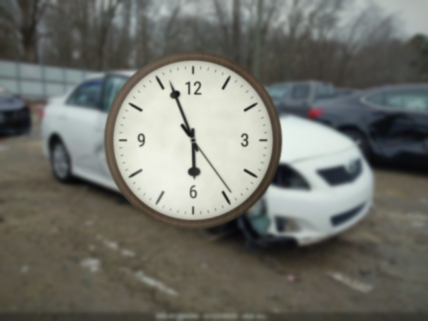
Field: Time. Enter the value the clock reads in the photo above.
5:56:24
